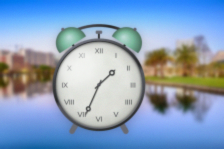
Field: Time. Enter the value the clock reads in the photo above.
1:34
